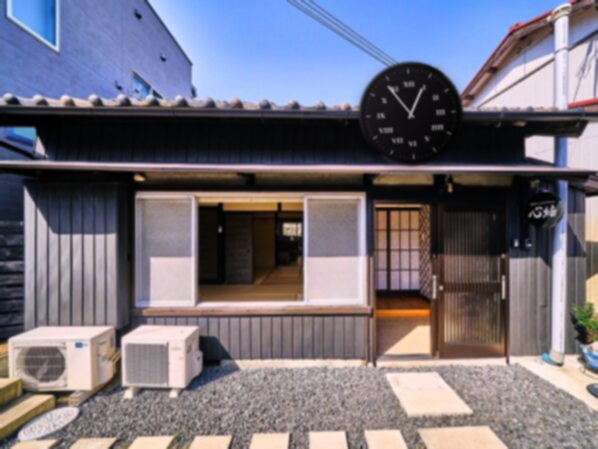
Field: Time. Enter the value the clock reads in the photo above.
12:54
